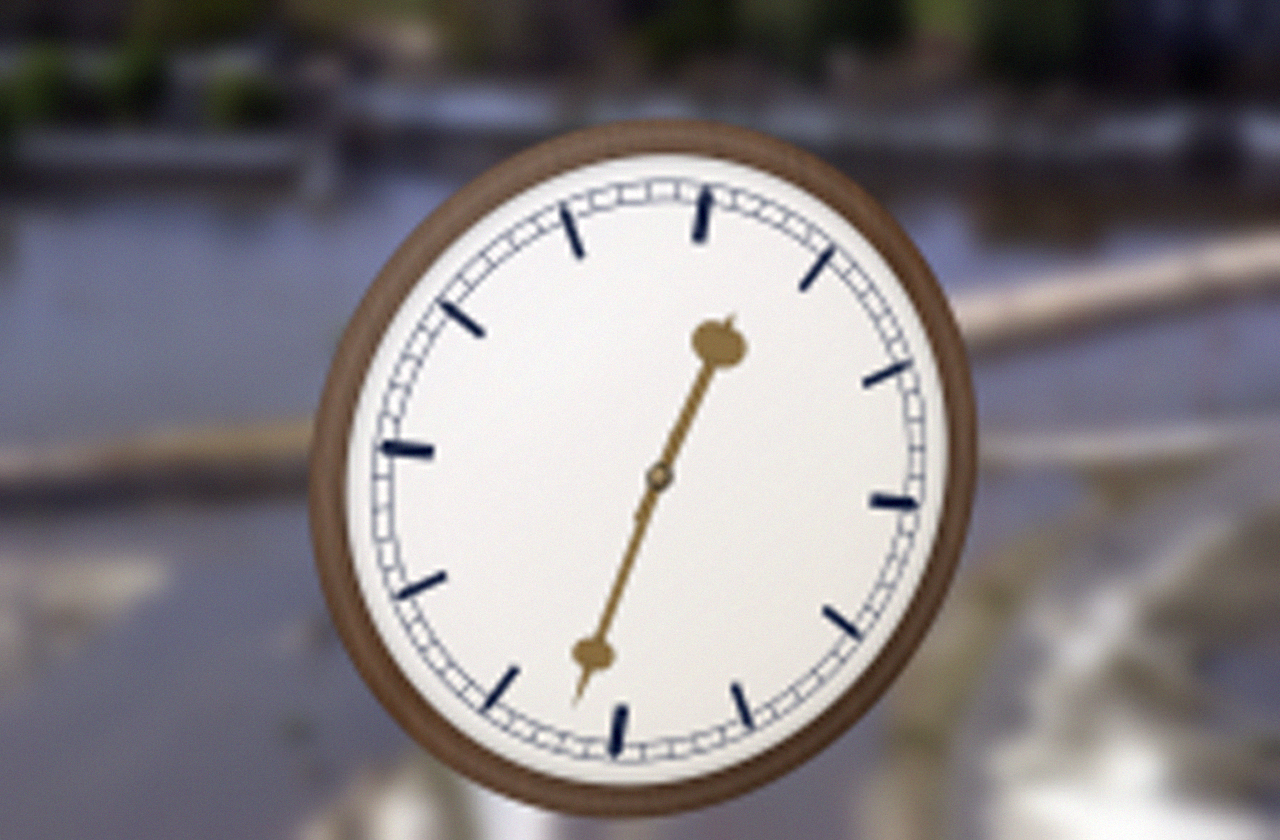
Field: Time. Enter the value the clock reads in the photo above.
12:32
